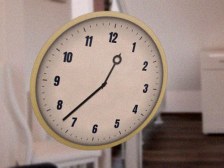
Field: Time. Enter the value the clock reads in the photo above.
12:37
